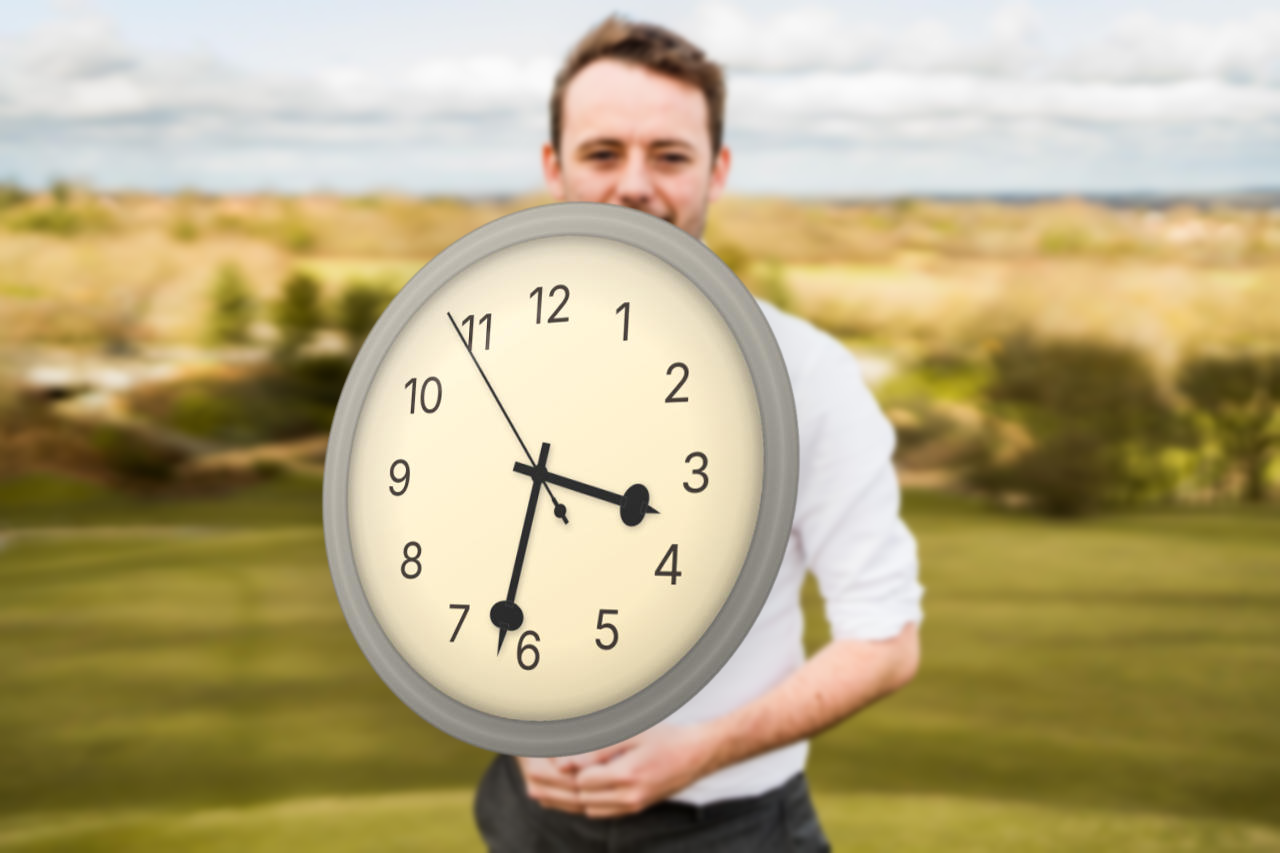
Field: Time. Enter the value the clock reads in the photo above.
3:31:54
